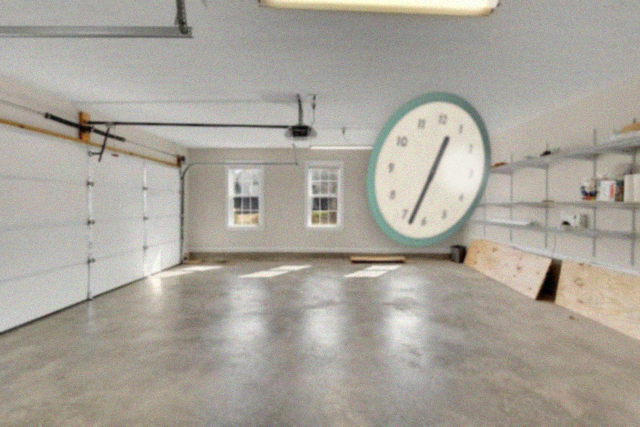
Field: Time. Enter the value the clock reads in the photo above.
12:33
